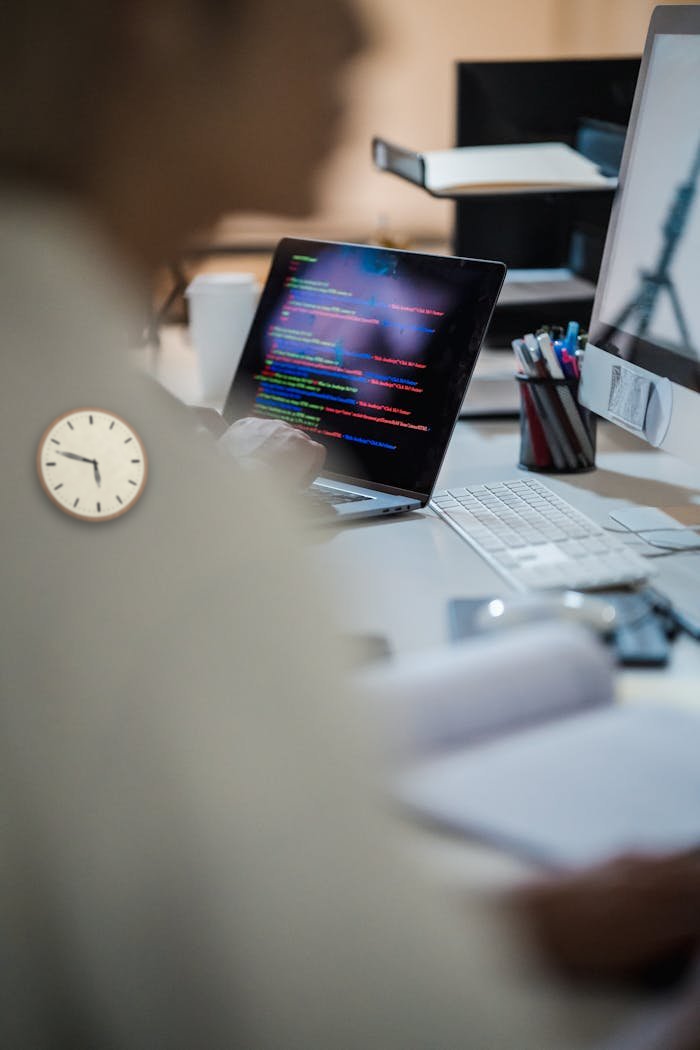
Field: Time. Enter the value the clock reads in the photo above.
5:48
